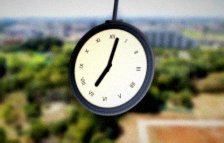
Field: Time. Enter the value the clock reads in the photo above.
7:02
